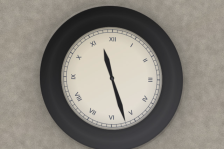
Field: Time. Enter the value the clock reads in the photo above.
11:27
